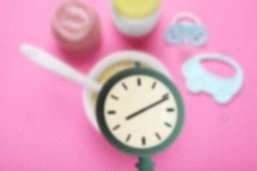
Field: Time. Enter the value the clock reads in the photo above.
8:11
